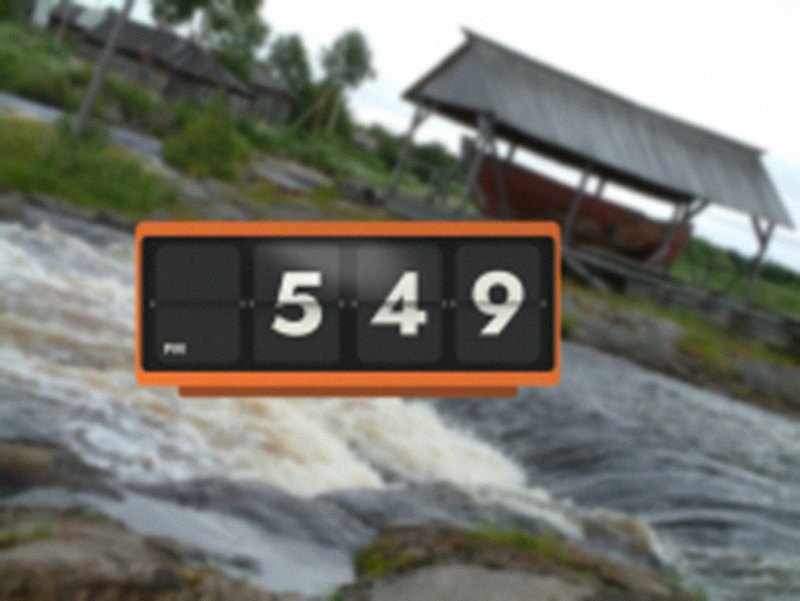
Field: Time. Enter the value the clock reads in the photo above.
5:49
